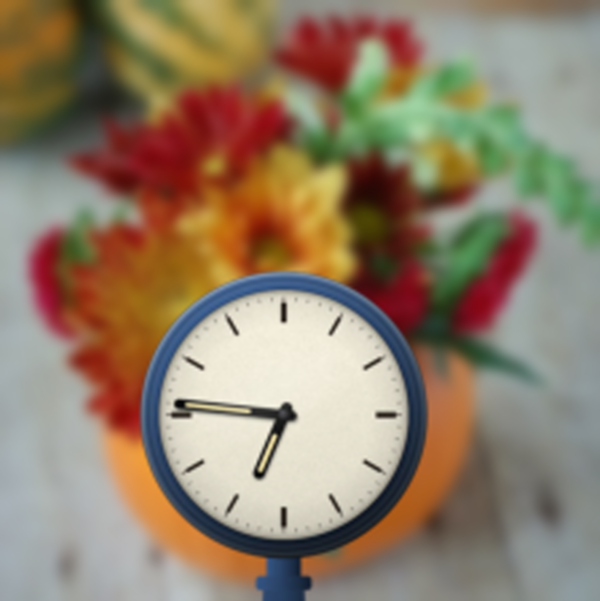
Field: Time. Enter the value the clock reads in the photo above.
6:46
